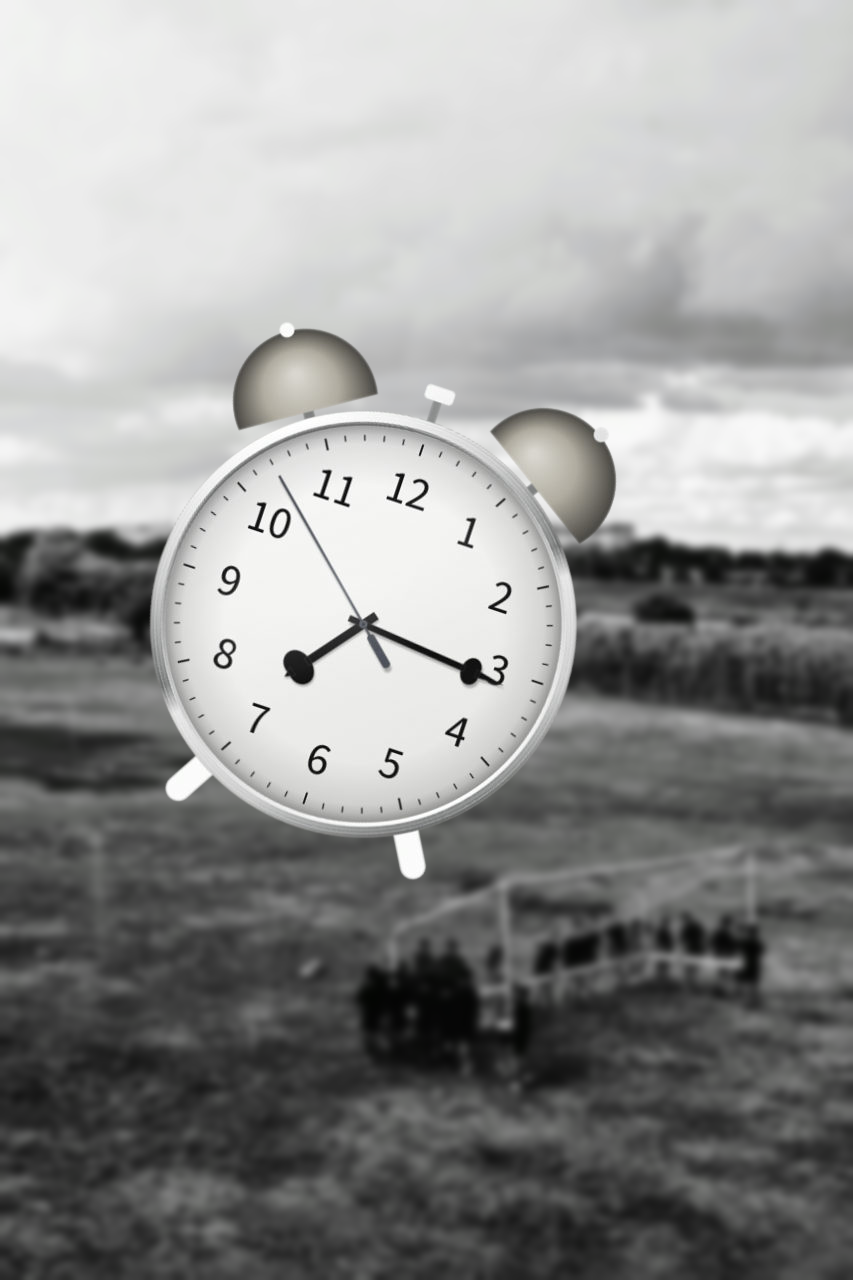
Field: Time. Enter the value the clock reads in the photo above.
7:15:52
